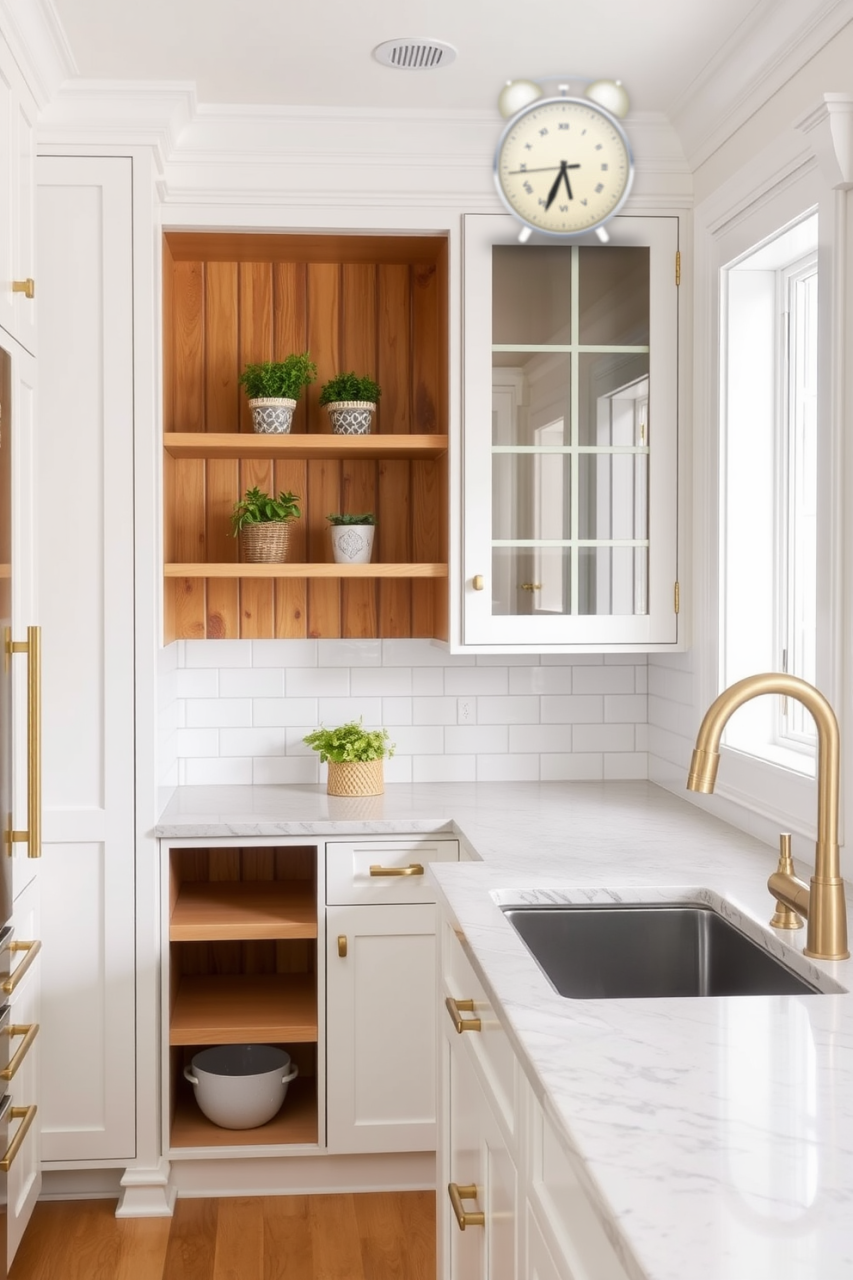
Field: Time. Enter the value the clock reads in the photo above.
5:33:44
